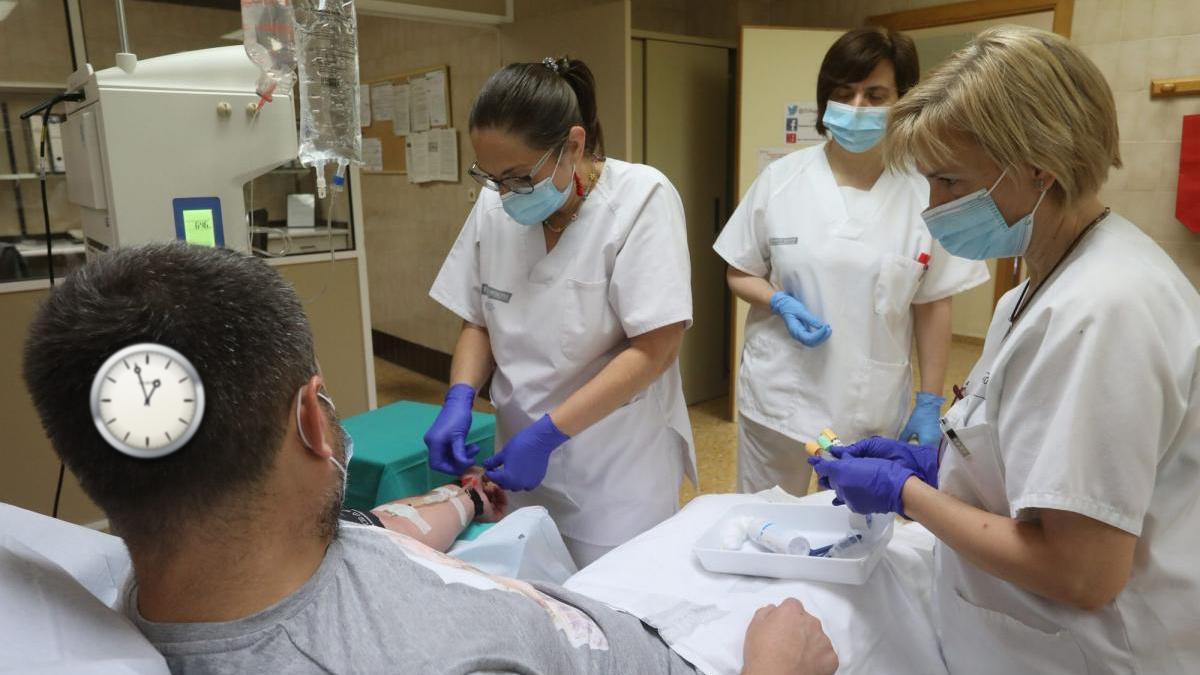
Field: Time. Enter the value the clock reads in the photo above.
12:57
